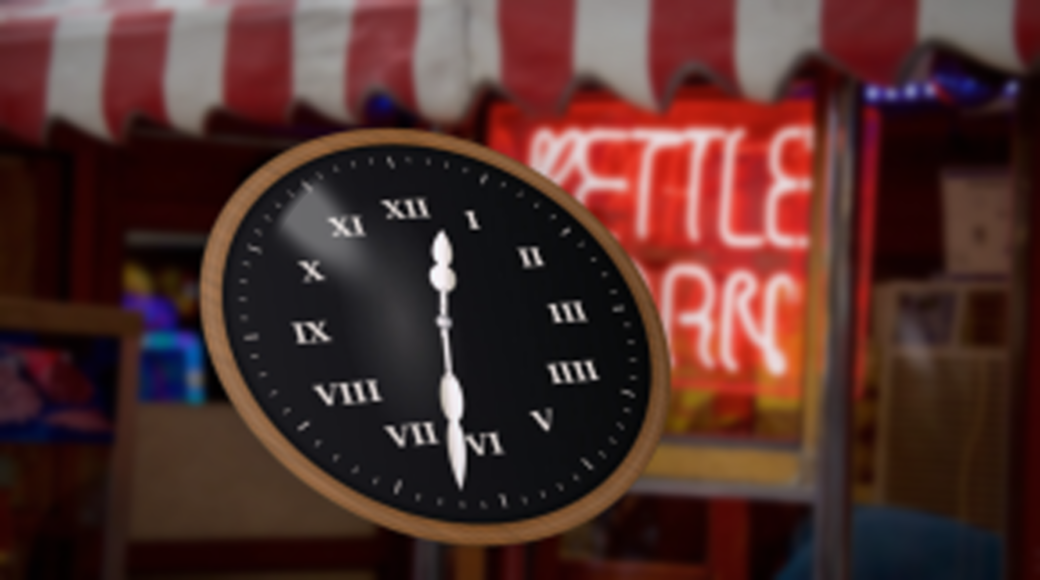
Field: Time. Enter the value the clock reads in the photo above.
12:32
